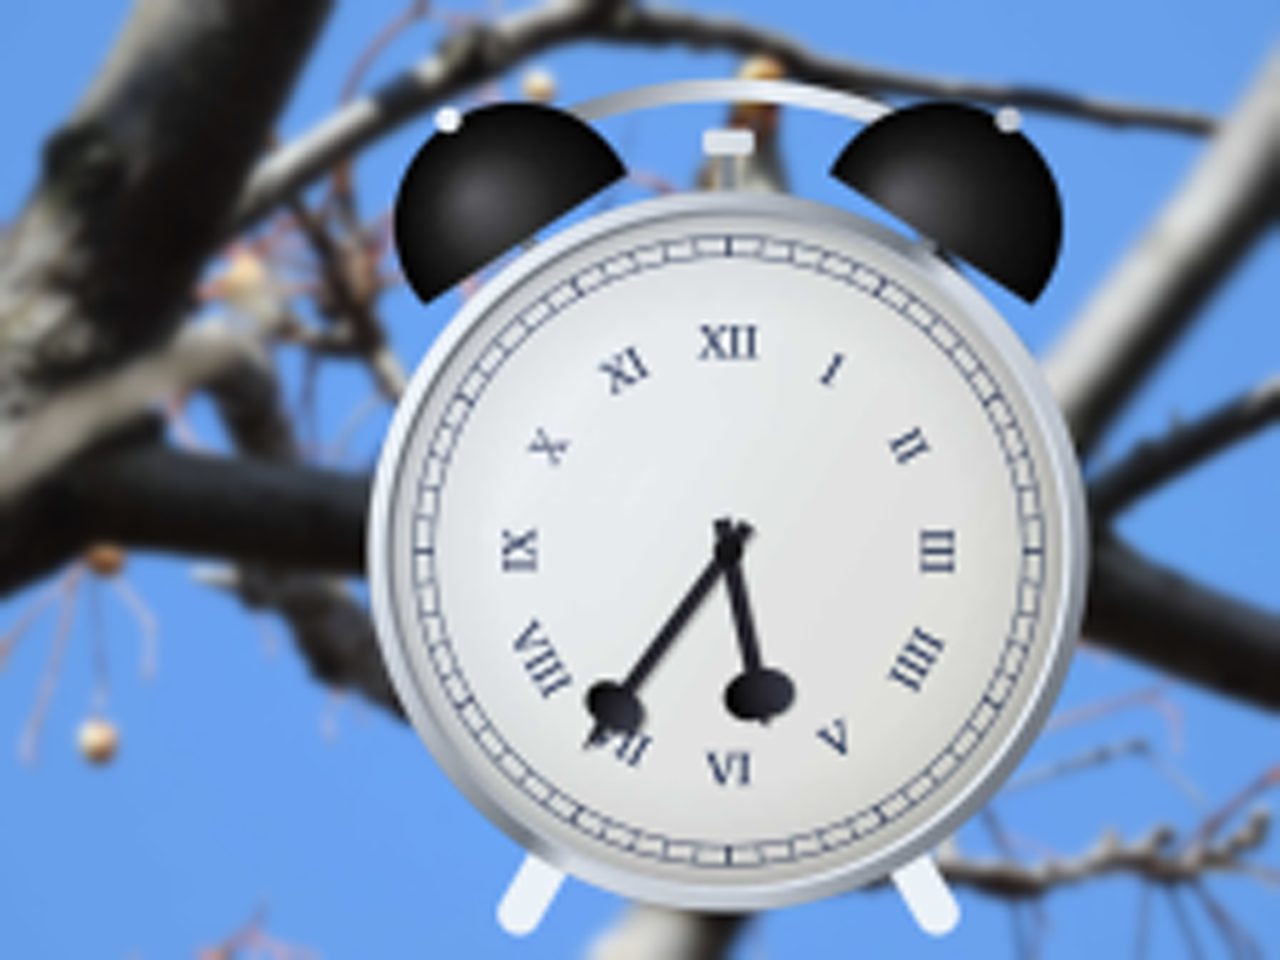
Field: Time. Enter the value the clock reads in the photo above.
5:36
